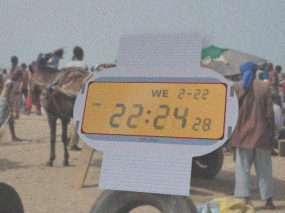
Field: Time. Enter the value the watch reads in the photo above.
22:24:28
